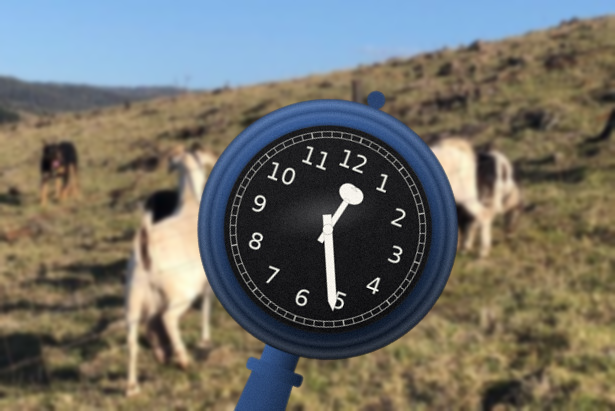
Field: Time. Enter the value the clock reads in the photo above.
12:26
